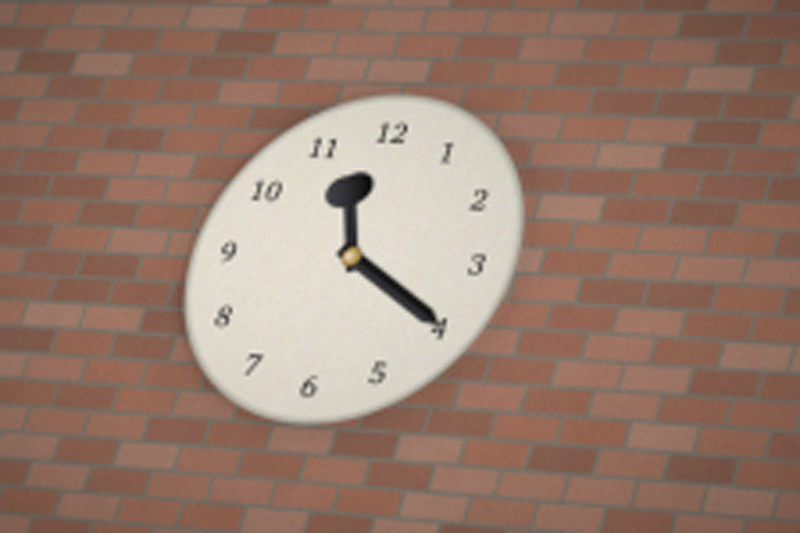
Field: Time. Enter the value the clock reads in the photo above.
11:20
